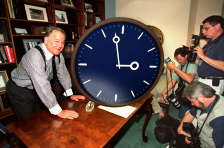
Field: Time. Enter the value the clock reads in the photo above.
2:58
